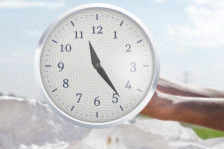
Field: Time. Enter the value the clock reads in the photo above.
11:24
